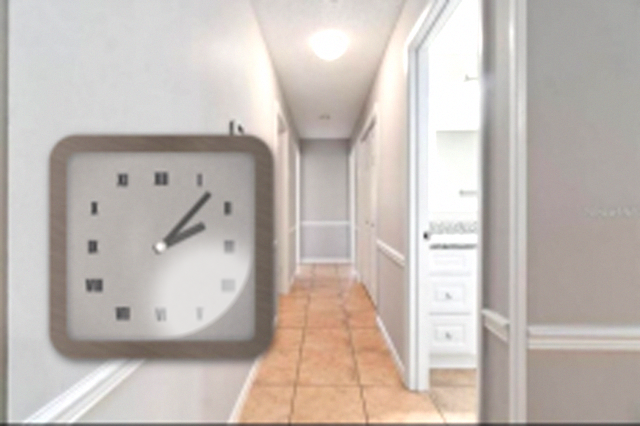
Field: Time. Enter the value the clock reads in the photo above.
2:07
